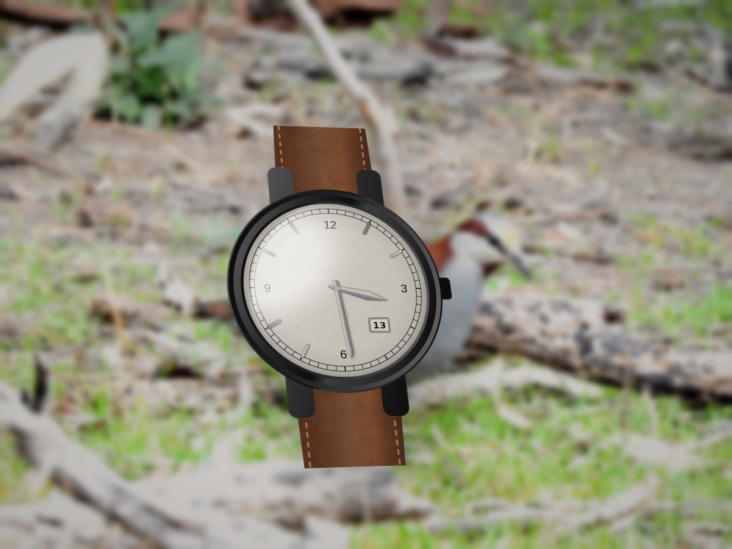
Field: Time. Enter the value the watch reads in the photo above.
3:29
